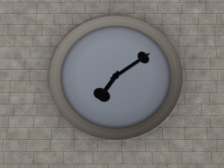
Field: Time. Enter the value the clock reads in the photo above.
7:09
